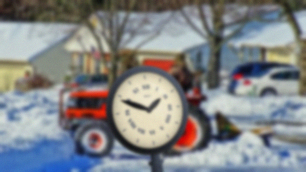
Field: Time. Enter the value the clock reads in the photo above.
1:49
